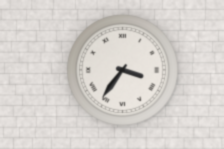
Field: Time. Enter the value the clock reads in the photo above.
3:36
